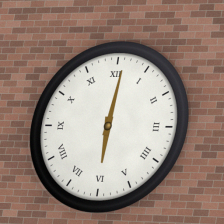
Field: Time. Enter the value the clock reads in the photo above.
6:01
